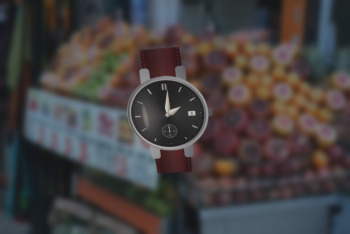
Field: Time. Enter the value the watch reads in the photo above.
2:01
